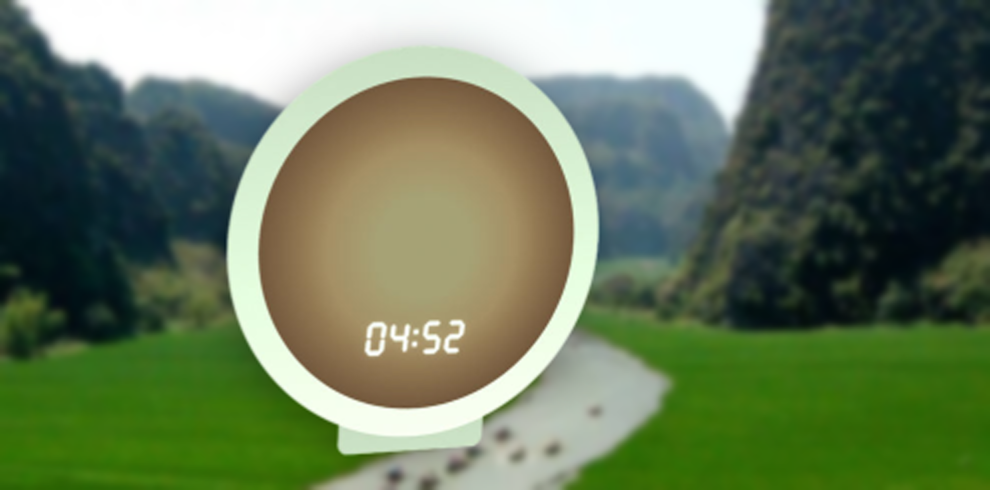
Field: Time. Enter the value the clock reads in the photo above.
4:52
